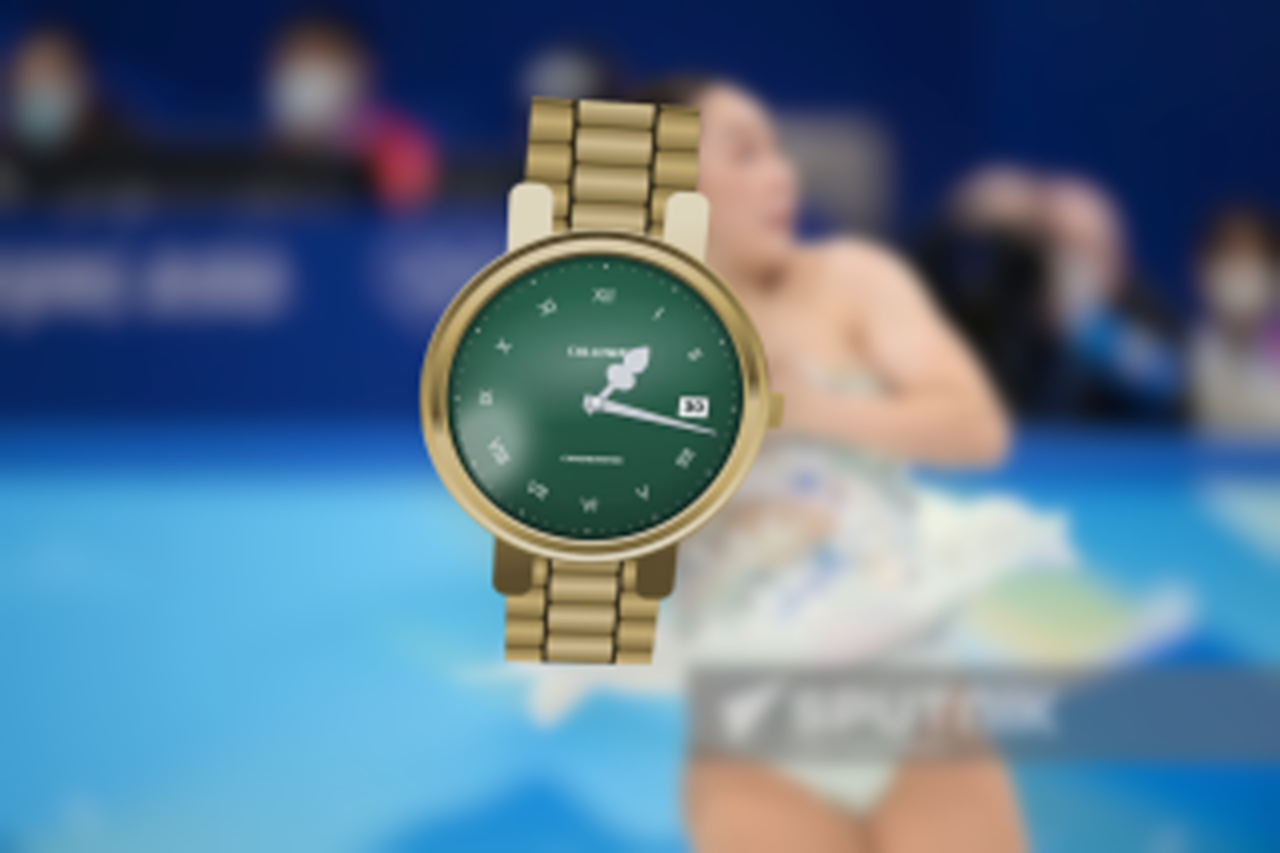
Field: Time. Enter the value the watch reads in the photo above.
1:17
